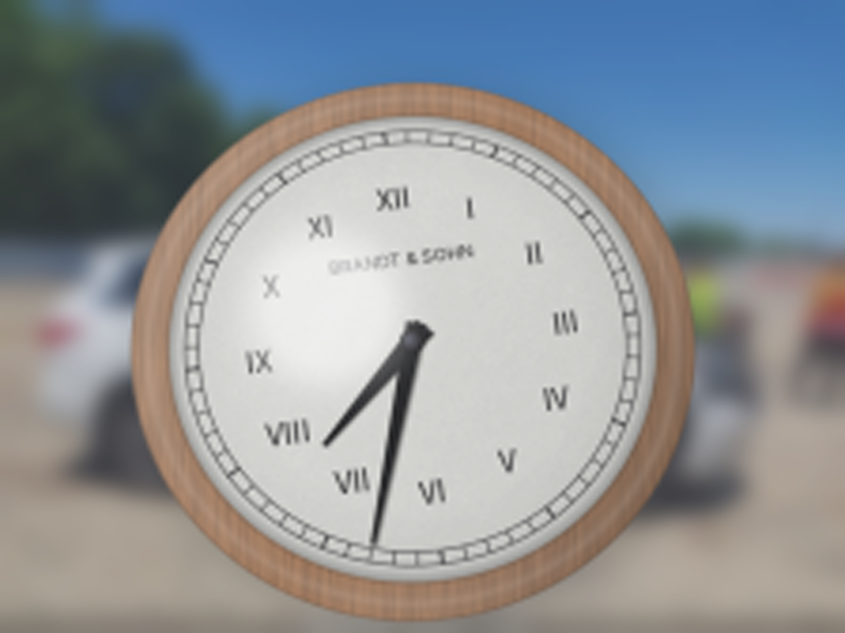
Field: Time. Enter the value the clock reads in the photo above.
7:33
